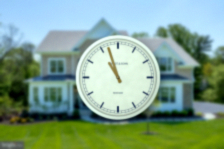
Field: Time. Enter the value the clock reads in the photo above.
10:57
